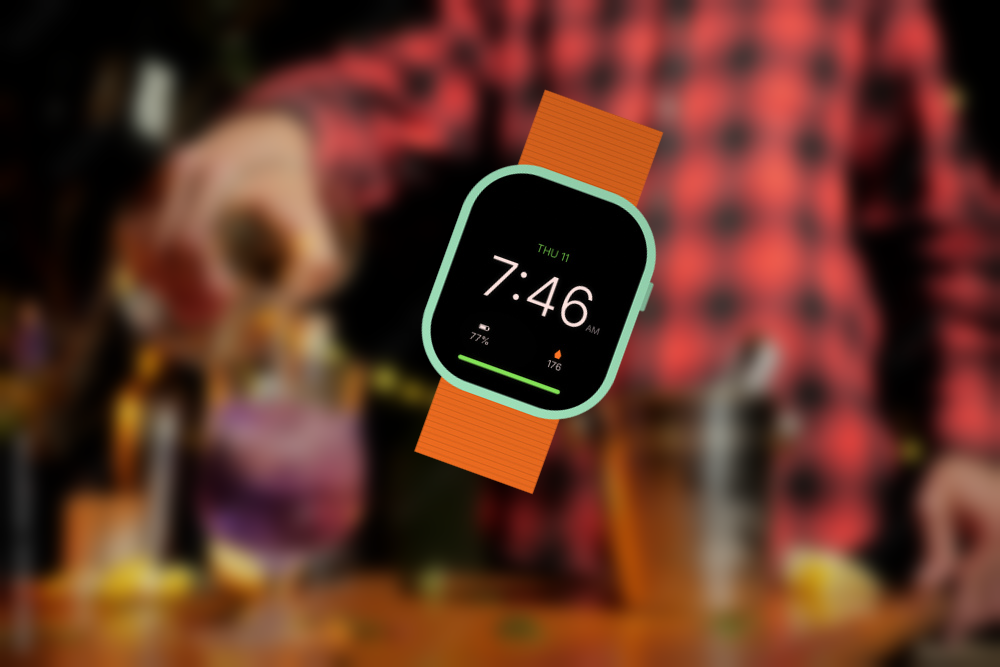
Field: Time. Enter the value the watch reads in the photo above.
7:46
